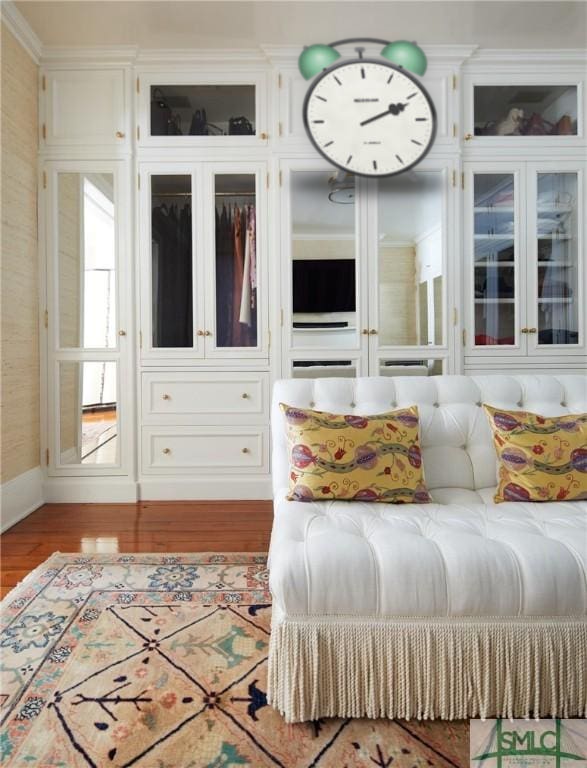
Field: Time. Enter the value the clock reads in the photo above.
2:11
